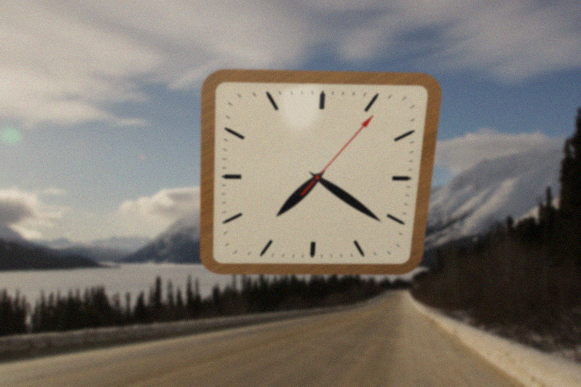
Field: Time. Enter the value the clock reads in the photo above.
7:21:06
